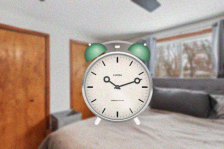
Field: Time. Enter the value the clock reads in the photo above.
10:12
